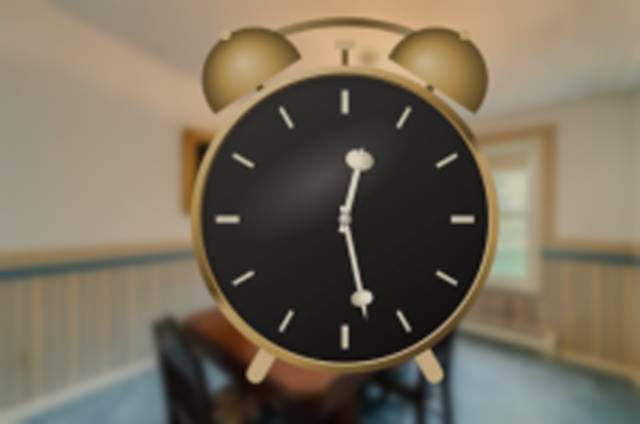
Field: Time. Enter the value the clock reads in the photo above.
12:28
